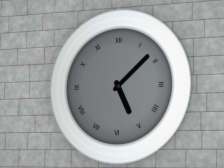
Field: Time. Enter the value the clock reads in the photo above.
5:08
